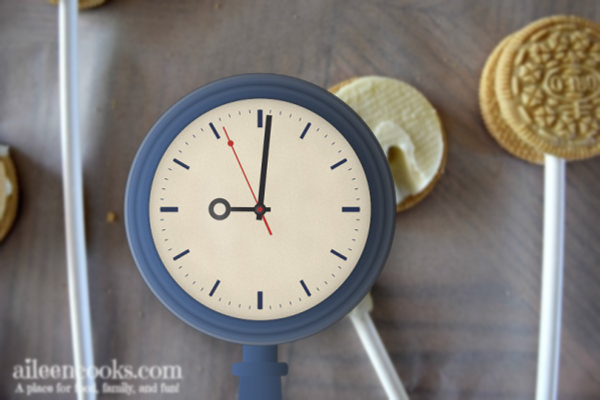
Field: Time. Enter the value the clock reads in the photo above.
9:00:56
